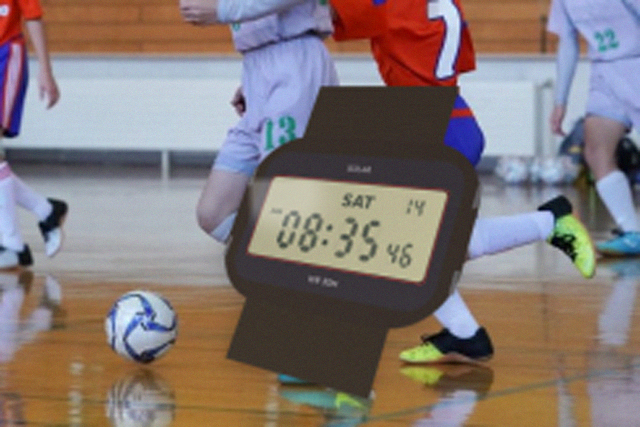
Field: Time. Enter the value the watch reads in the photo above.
8:35:46
